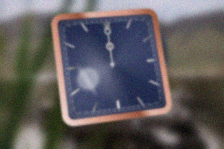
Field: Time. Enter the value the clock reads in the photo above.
12:00
